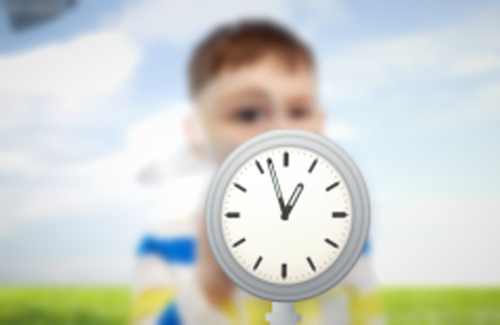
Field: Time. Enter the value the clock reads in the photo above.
12:57
